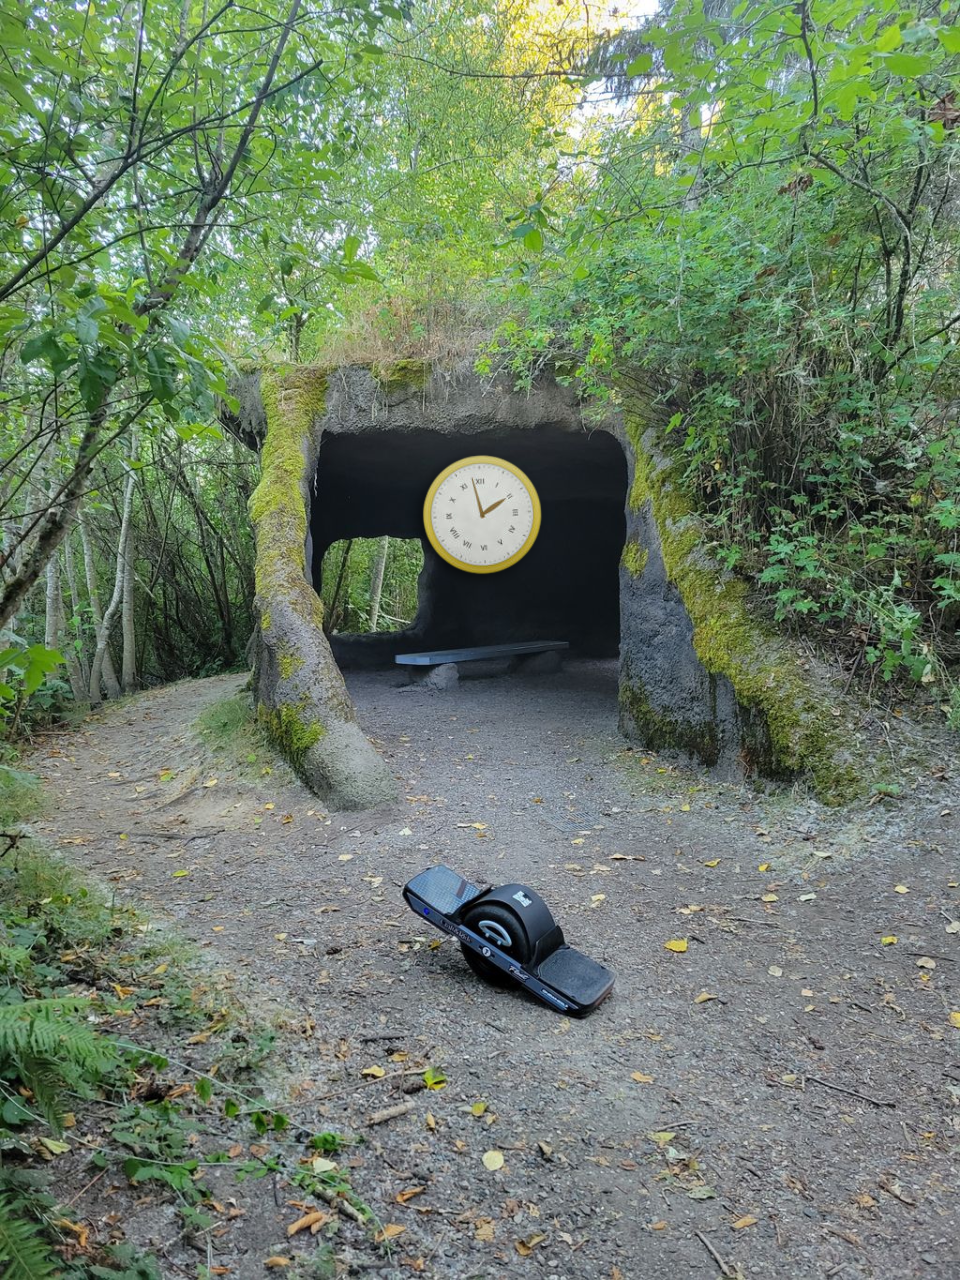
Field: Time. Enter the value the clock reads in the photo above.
1:58
